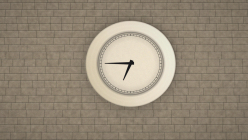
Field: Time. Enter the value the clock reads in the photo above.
6:45
